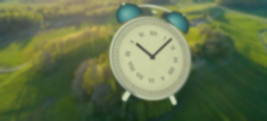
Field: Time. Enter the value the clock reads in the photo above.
10:07
